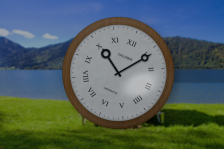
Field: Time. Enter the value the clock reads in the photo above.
10:06
